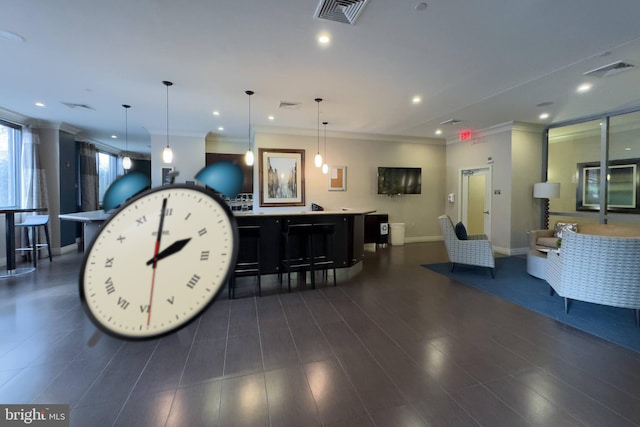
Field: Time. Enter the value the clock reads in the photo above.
1:59:29
